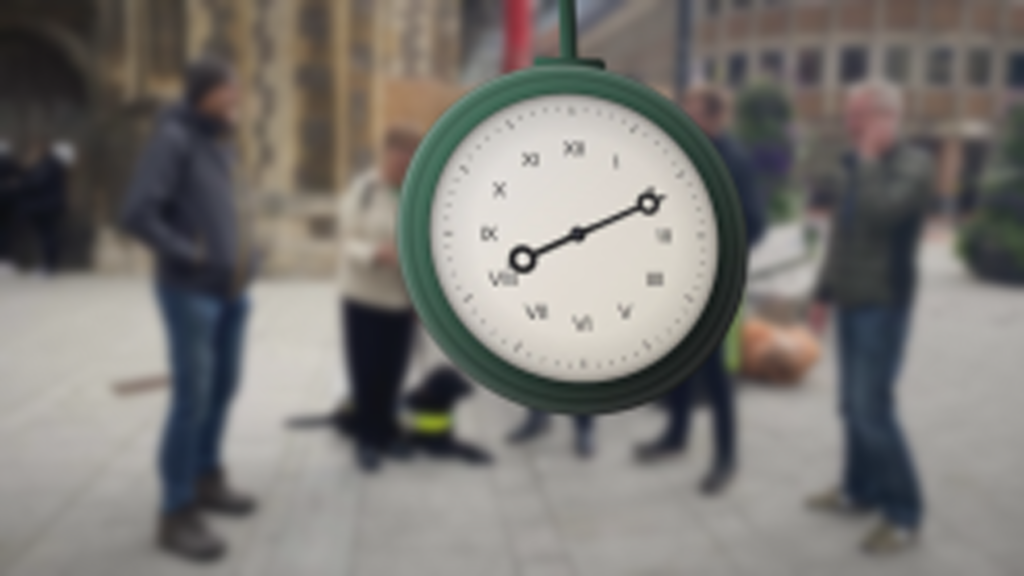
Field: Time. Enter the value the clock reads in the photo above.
8:11
